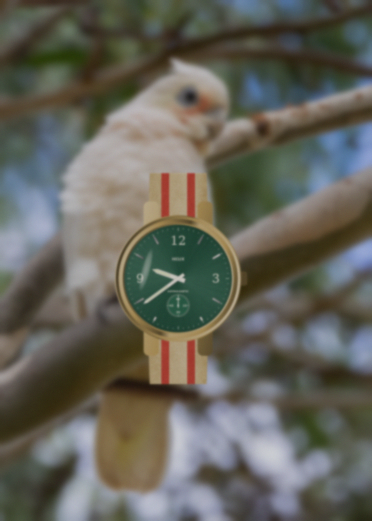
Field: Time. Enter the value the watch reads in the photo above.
9:39
